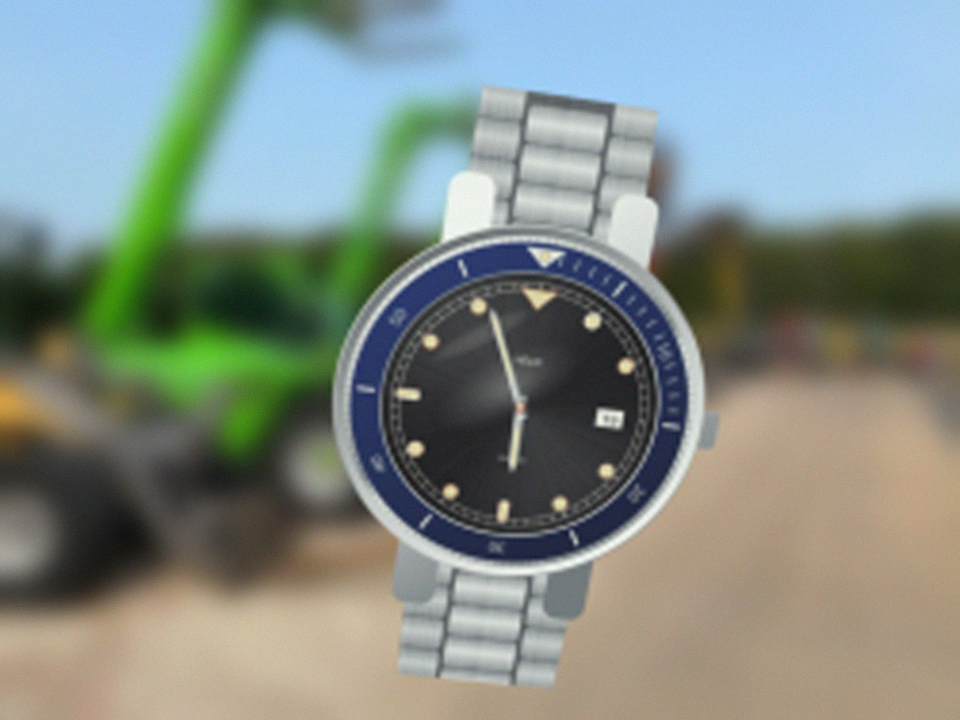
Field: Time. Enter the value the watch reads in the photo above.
5:56
